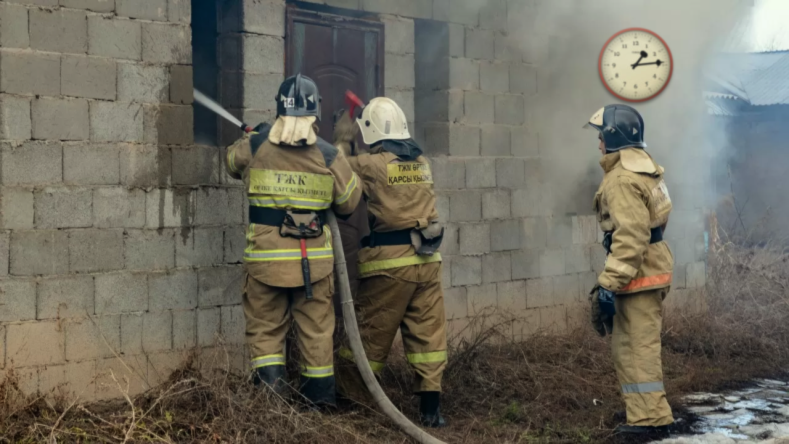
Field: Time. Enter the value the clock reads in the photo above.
1:14
